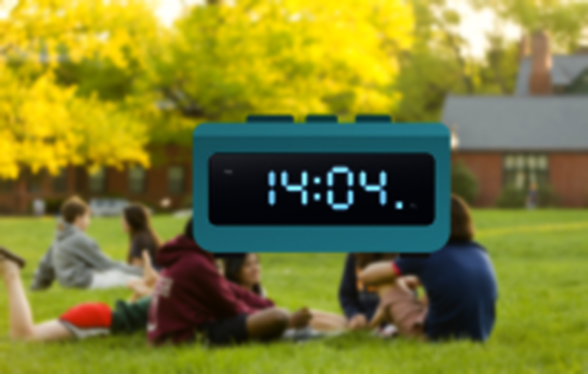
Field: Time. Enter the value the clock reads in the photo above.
14:04
